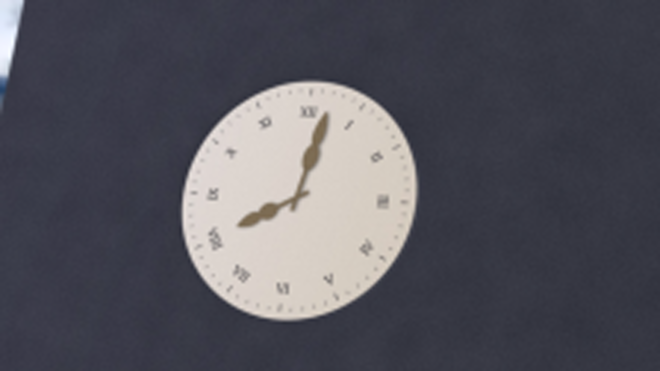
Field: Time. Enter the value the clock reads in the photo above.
8:02
